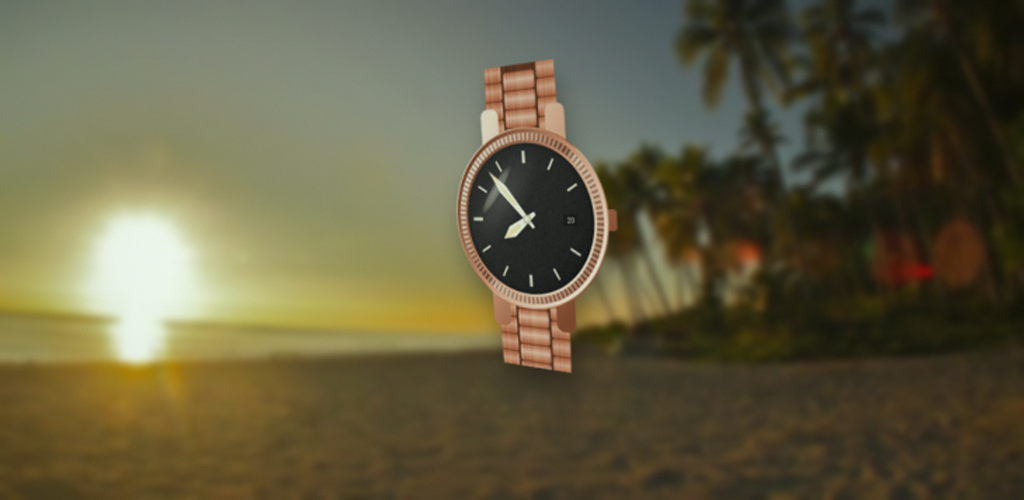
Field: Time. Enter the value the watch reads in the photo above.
7:53
